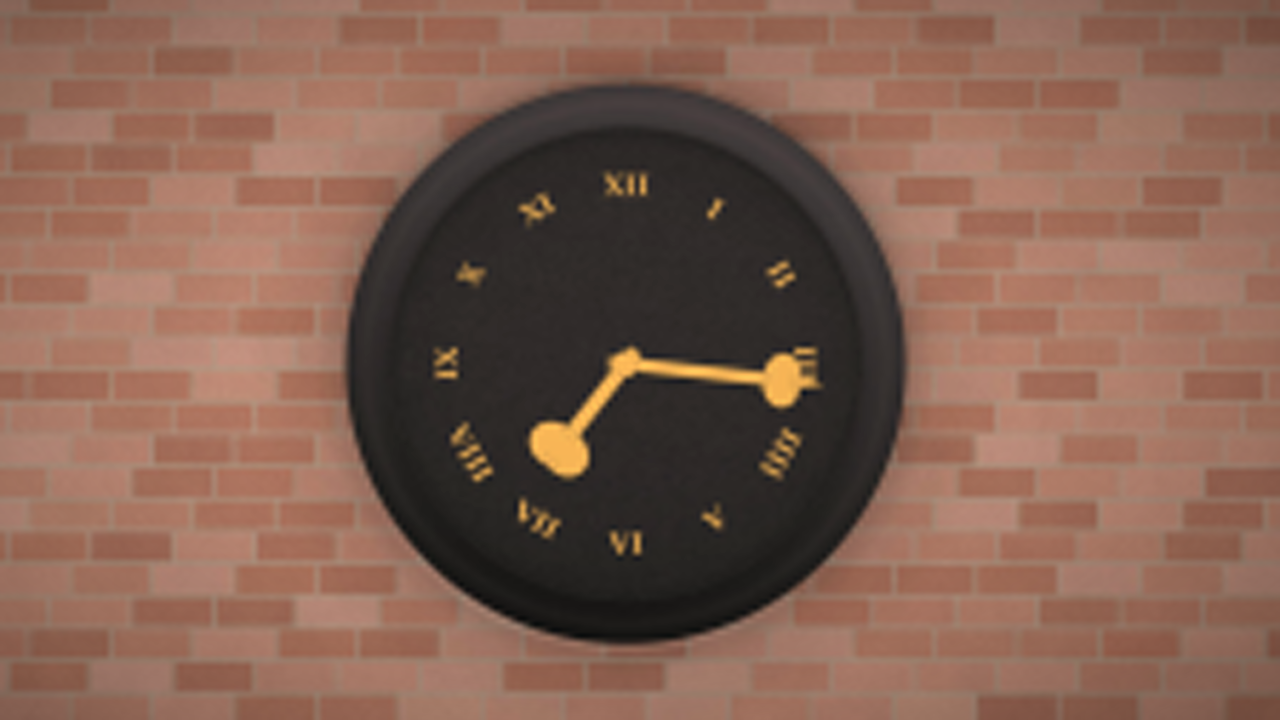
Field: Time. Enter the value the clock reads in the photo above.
7:16
